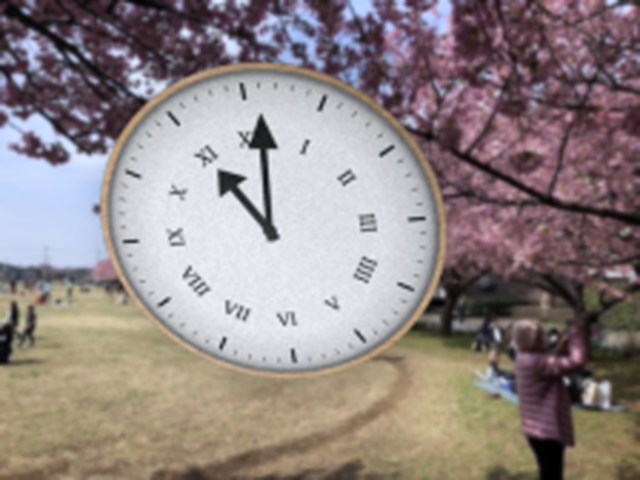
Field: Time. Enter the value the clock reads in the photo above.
11:01
